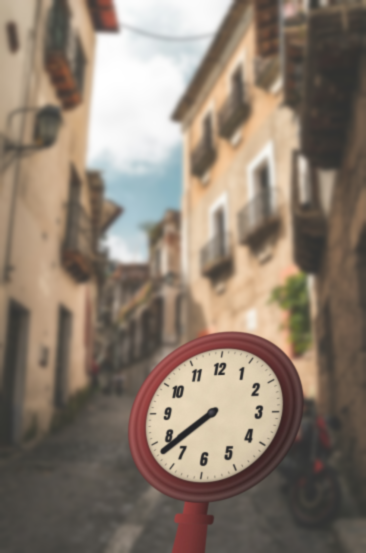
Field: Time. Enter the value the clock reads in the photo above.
7:38
